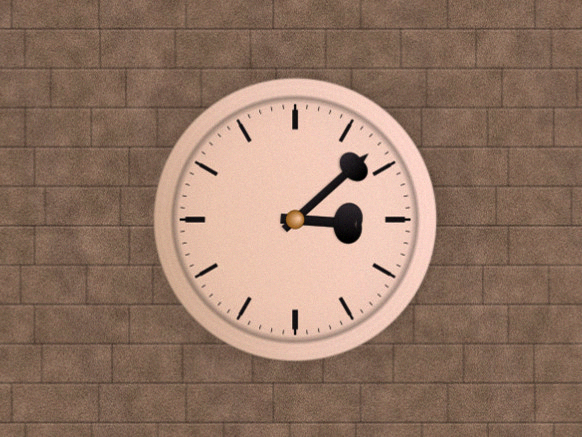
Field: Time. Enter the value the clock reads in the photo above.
3:08
